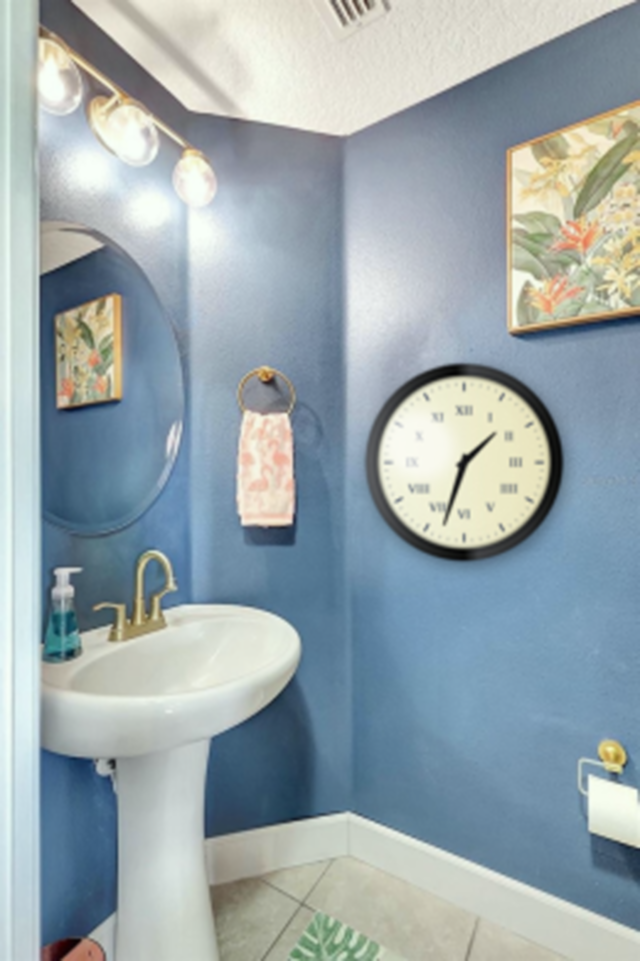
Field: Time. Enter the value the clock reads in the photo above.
1:33
